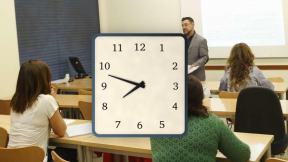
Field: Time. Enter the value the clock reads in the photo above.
7:48
